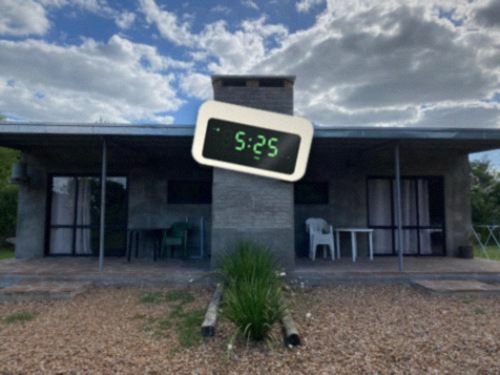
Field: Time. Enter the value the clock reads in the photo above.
5:25
